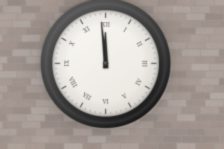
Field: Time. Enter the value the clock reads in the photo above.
11:59
